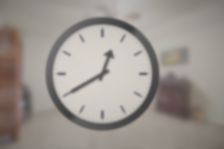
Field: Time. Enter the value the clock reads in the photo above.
12:40
